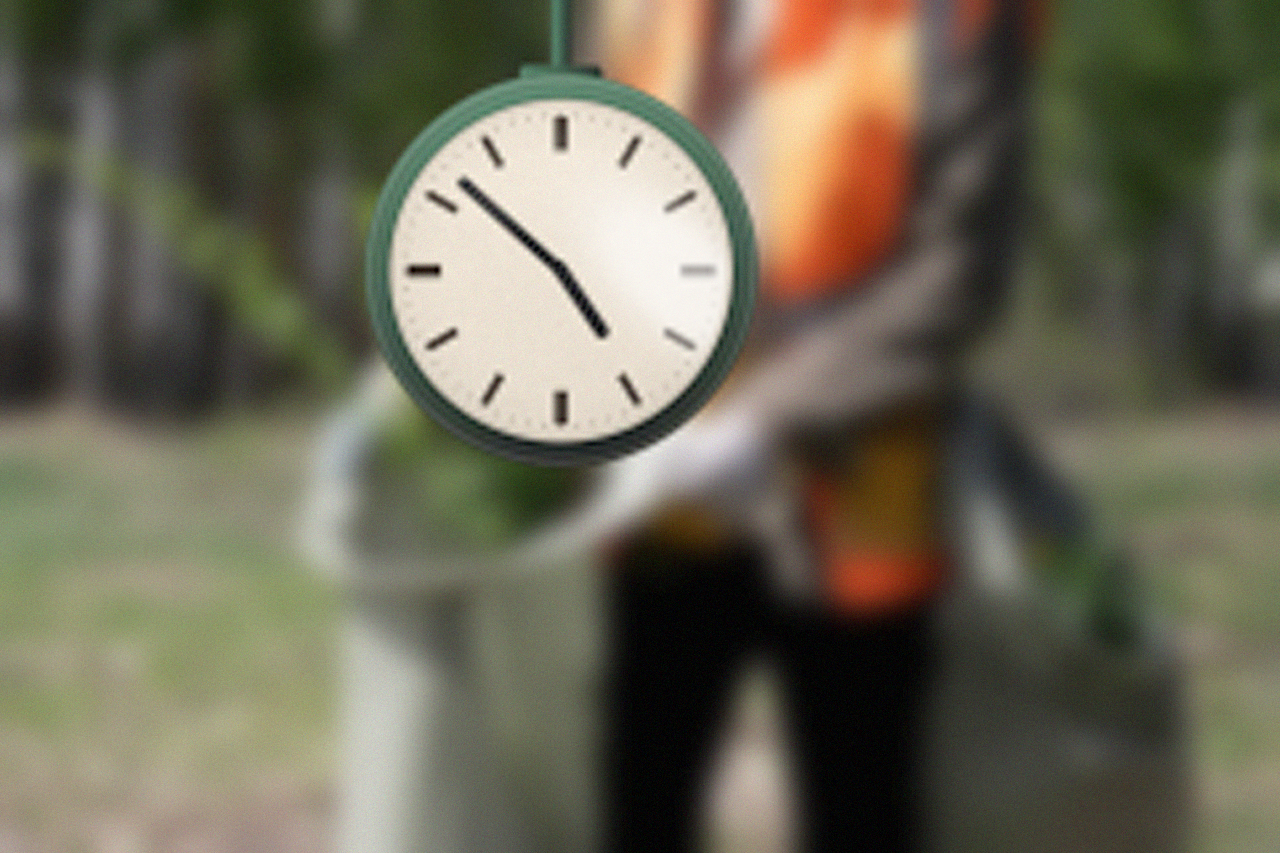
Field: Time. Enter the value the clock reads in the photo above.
4:52
